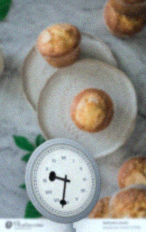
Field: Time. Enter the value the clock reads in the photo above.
9:32
